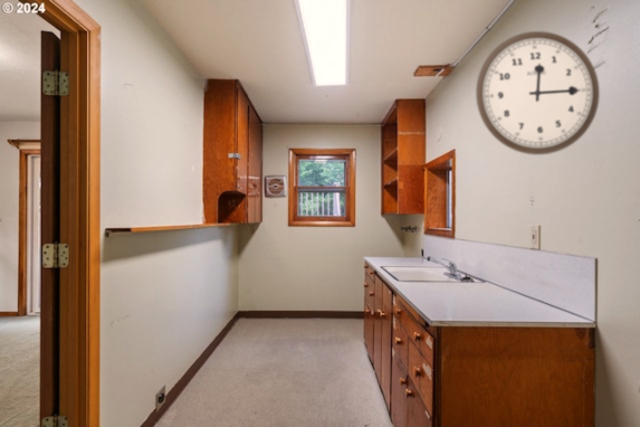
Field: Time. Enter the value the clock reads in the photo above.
12:15
